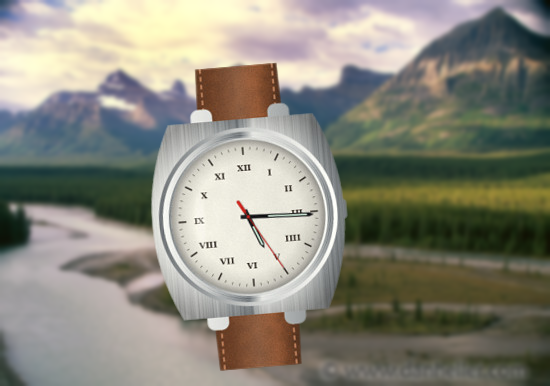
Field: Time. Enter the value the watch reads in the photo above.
5:15:25
